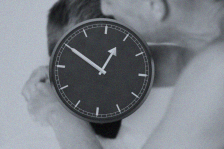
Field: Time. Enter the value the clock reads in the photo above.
12:50
